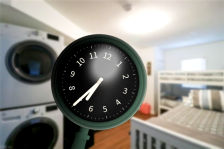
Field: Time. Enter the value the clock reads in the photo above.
6:35
